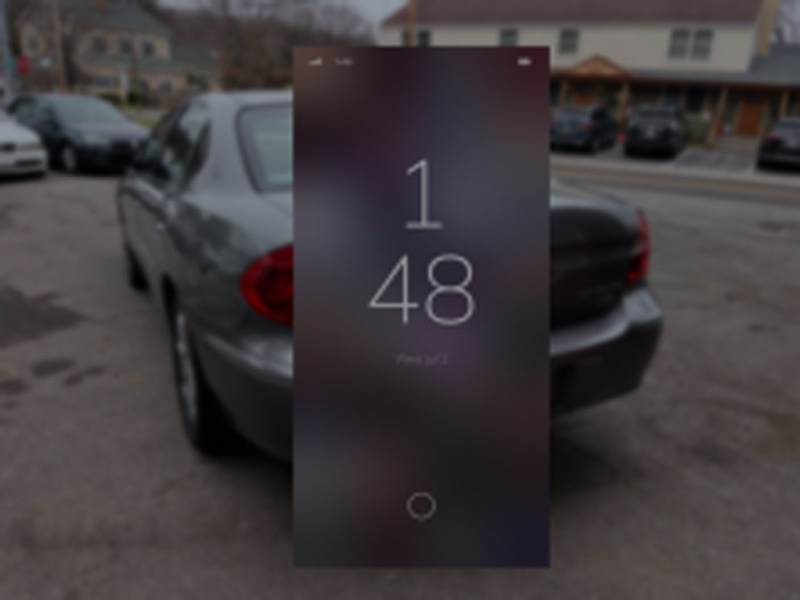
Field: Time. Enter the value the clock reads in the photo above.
1:48
